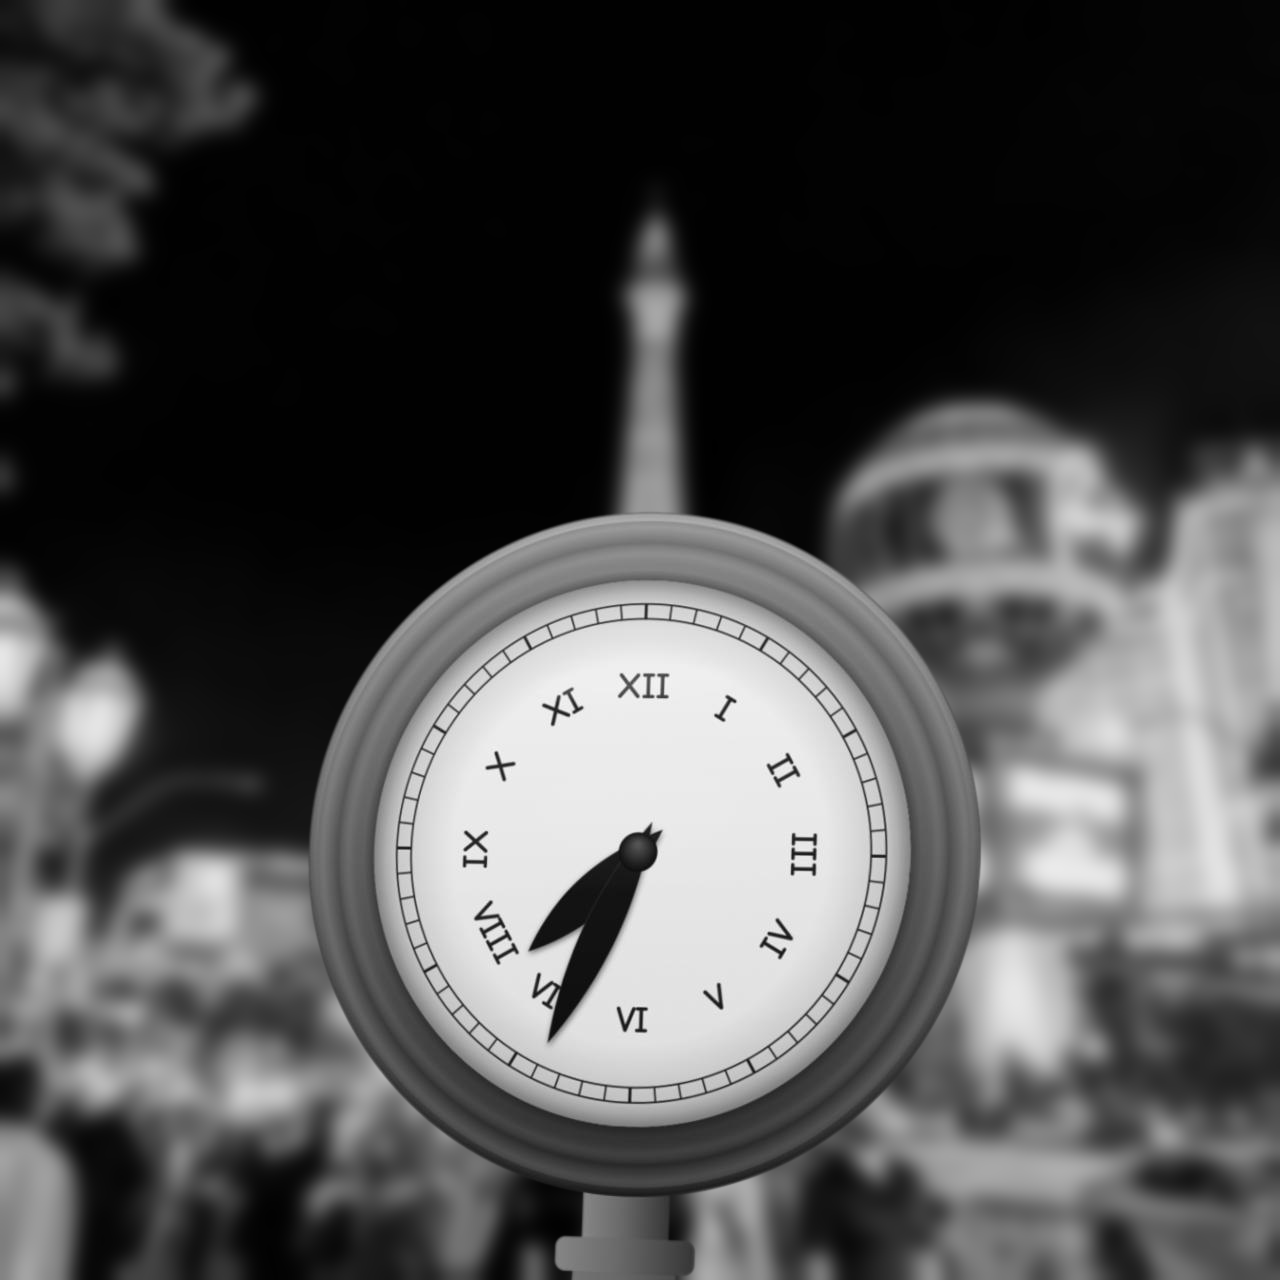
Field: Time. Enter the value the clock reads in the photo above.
7:34
